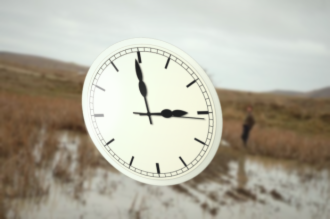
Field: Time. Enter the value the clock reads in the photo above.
2:59:16
